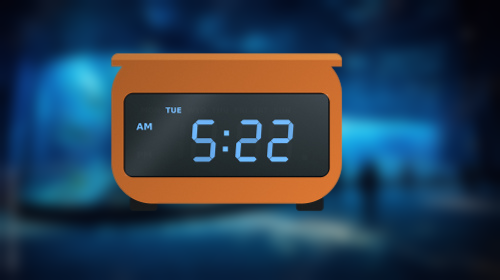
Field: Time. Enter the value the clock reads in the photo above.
5:22
